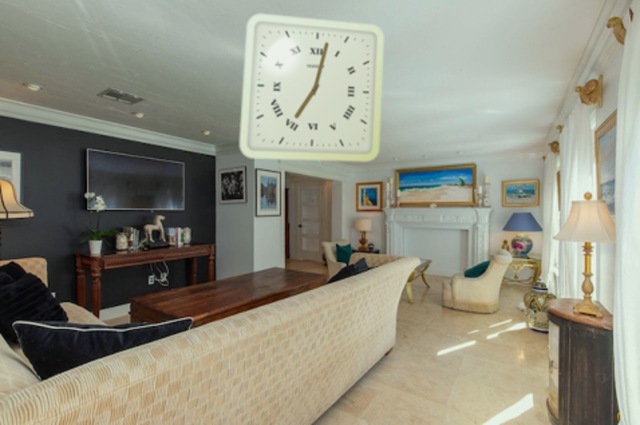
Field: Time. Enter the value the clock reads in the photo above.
7:02
